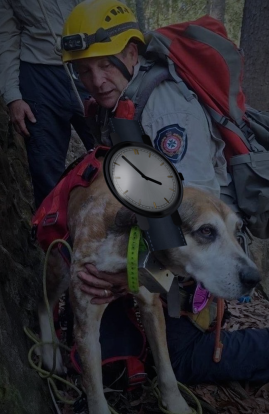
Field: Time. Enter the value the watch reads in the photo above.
3:54
